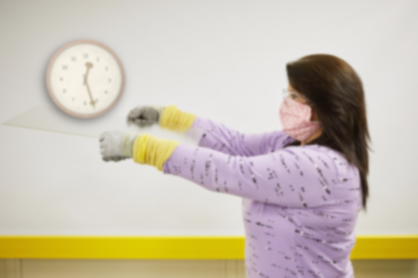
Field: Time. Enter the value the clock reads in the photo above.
12:27
